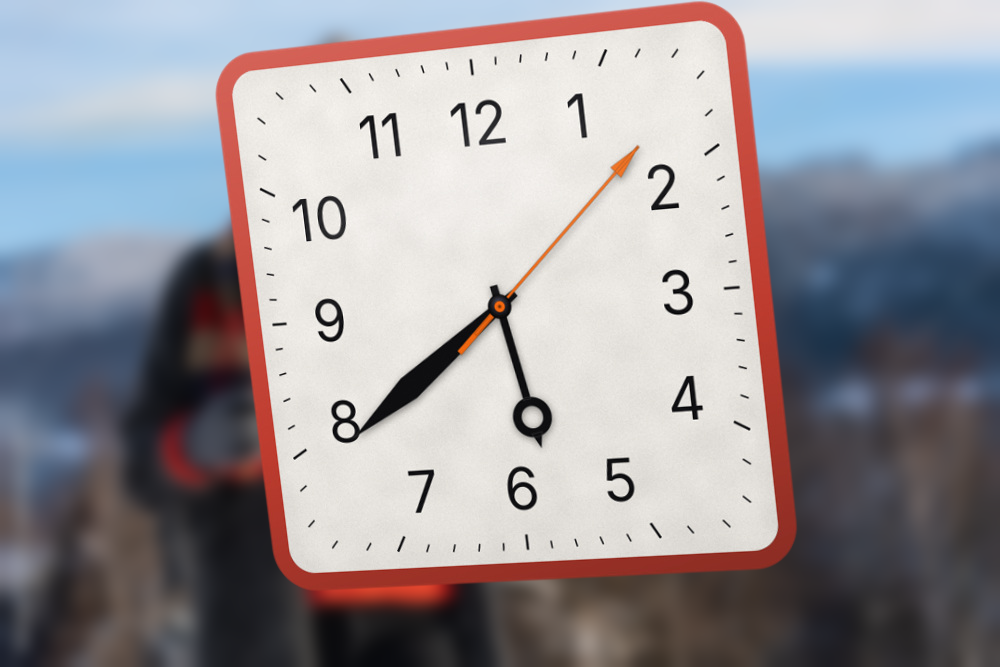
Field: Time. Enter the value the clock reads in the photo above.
5:39:08
